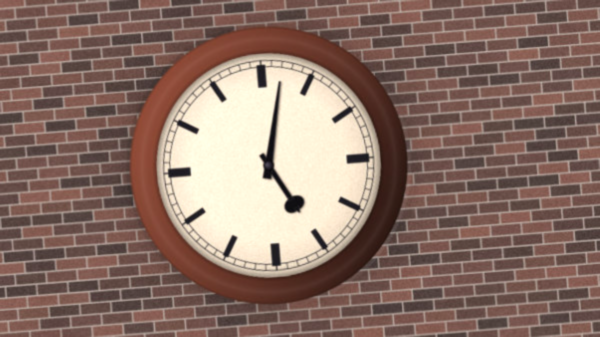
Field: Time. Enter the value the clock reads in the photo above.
5:02
